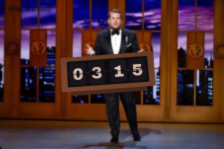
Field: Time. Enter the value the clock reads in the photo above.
3:15
